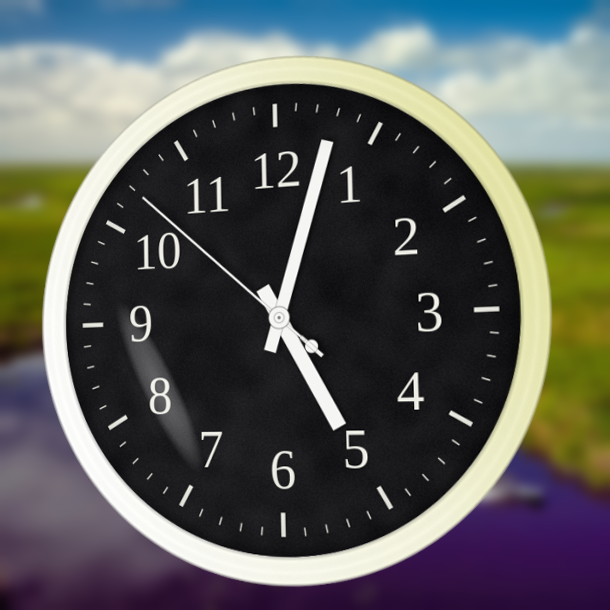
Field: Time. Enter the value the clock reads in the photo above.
5:02:52
